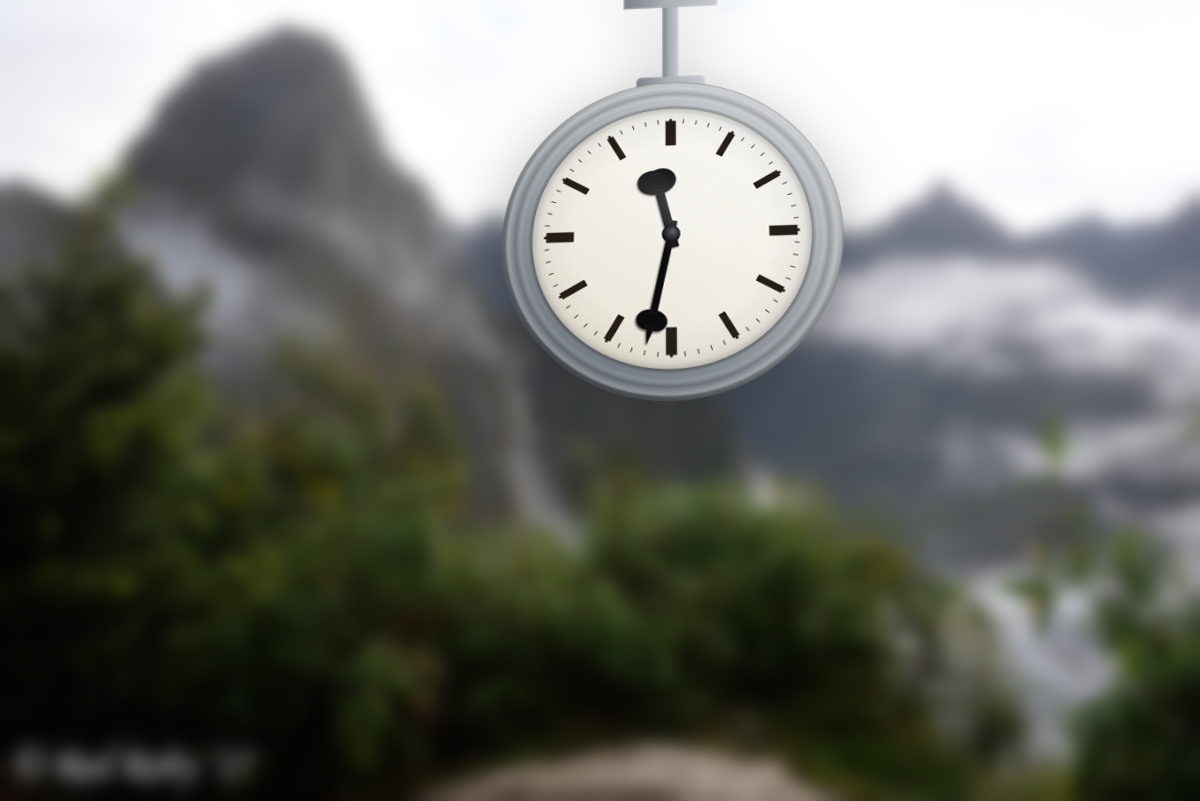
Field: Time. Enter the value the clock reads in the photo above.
11:32
